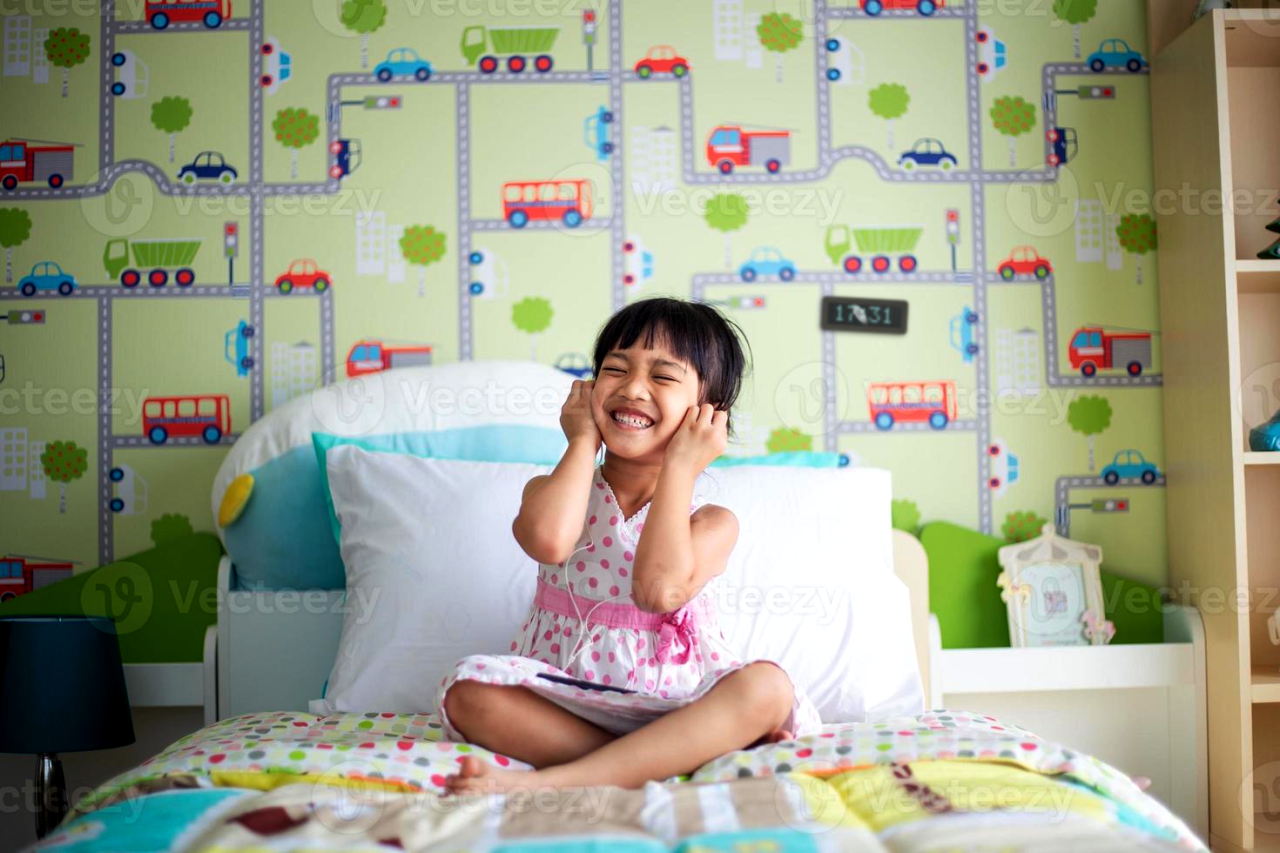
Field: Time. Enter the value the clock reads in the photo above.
17:31
